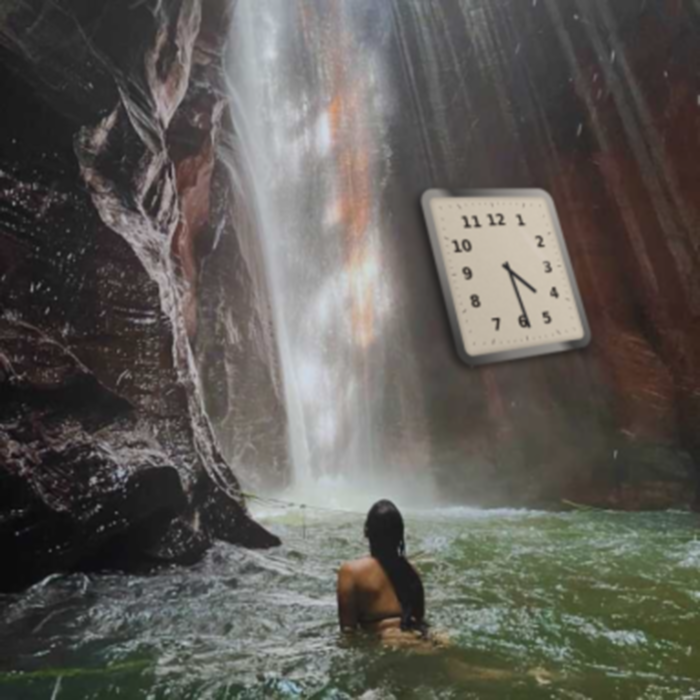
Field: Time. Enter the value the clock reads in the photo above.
4:29
